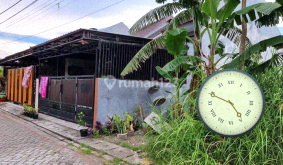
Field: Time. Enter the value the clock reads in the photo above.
4:49
